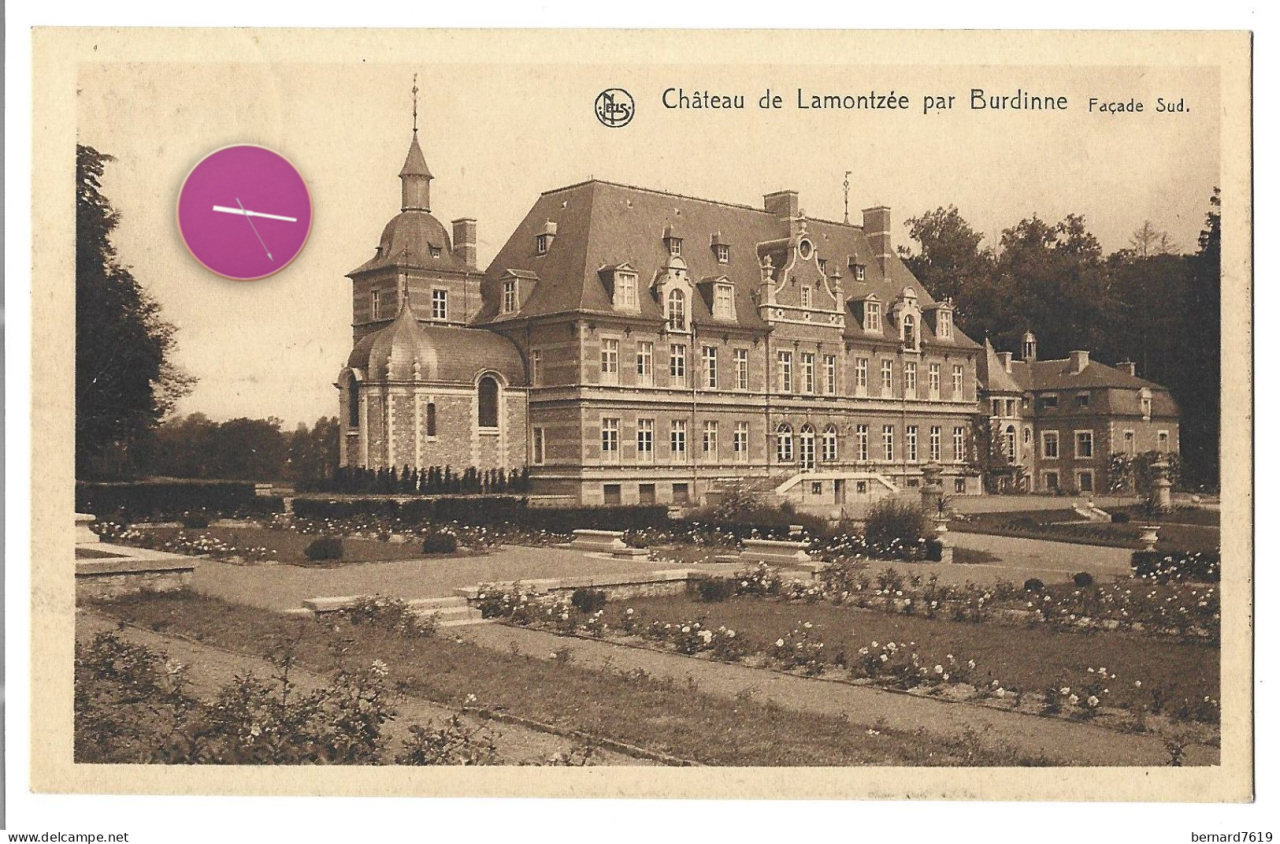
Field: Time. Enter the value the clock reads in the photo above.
9:16:25
